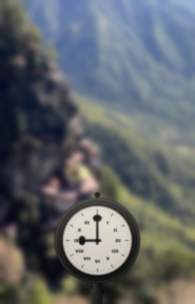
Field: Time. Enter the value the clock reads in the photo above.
9:00
